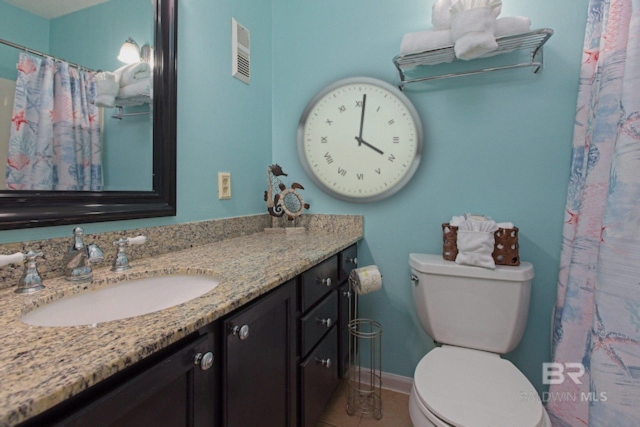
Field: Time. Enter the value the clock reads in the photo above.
4:01
